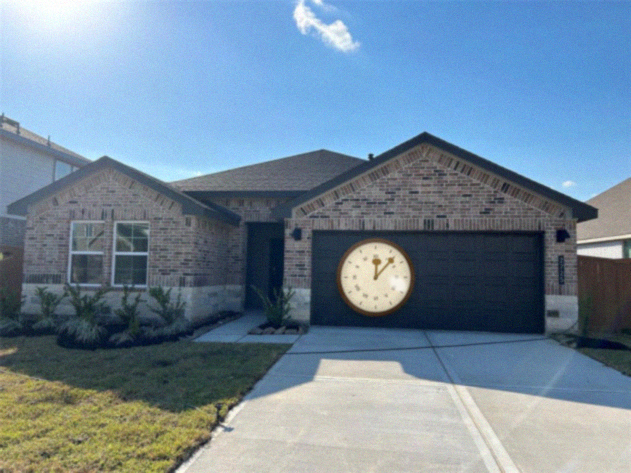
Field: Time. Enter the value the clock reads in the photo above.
12:07
